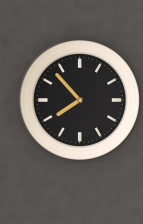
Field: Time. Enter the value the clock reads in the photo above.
7:53
